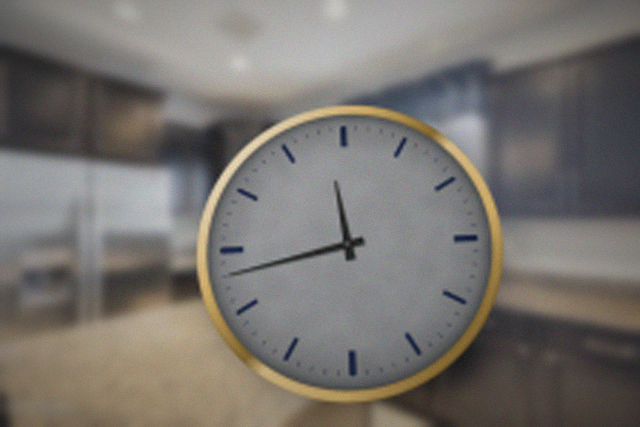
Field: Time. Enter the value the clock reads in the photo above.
11:43
